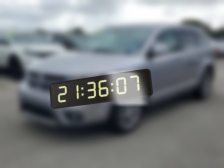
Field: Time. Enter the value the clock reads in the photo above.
21:36:07
